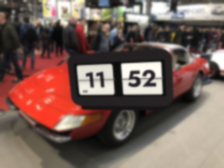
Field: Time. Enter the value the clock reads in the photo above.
11:52
